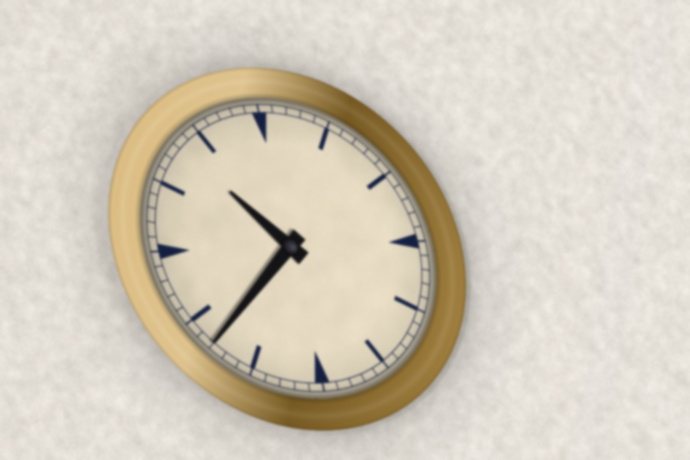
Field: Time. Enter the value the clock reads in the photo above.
10:38
